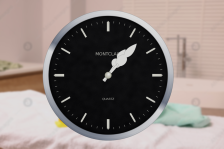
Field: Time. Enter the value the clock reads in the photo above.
1:07
